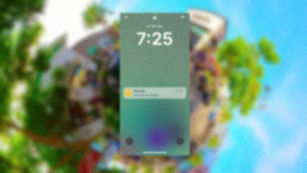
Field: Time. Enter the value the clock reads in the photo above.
7:25
